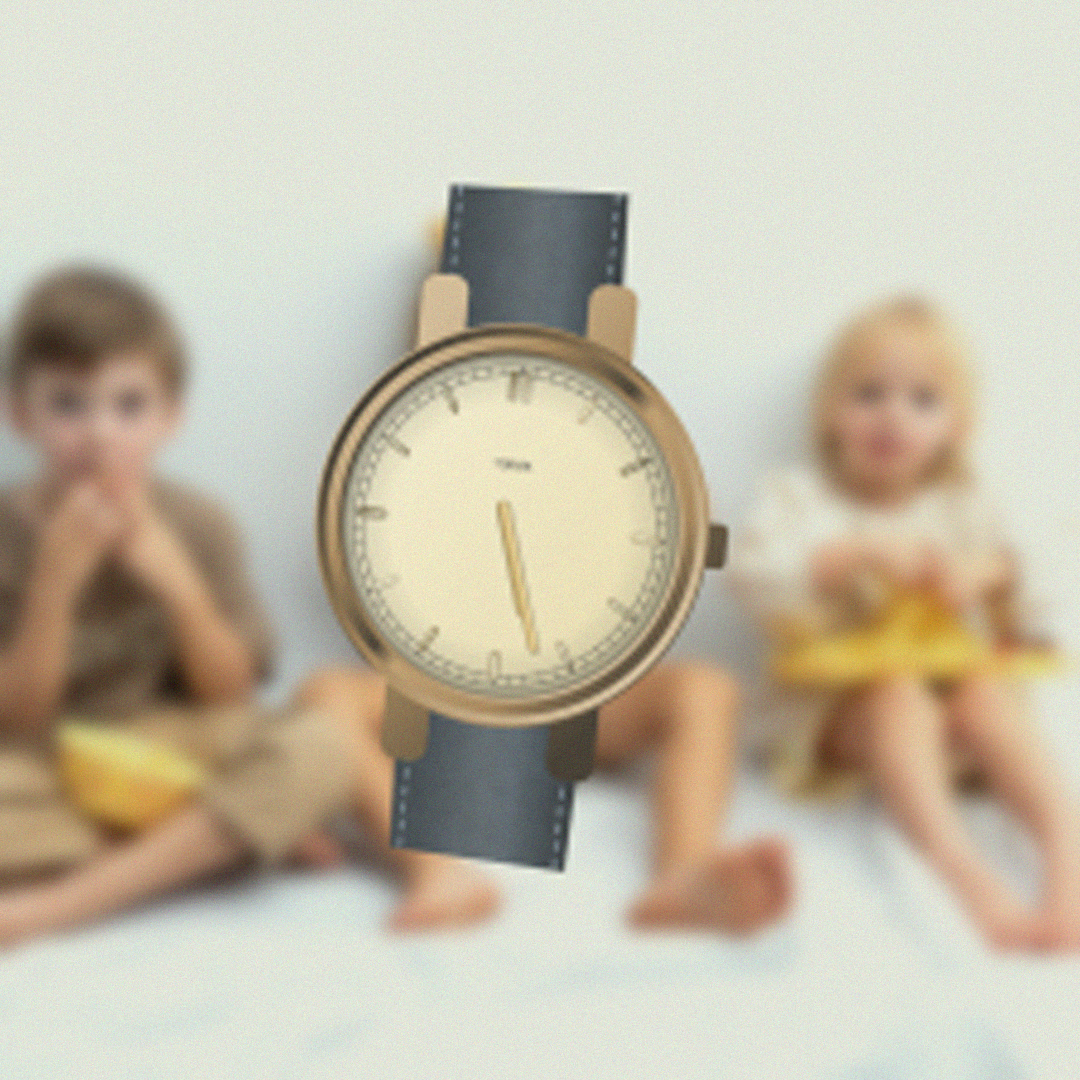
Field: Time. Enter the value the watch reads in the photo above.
5:27
